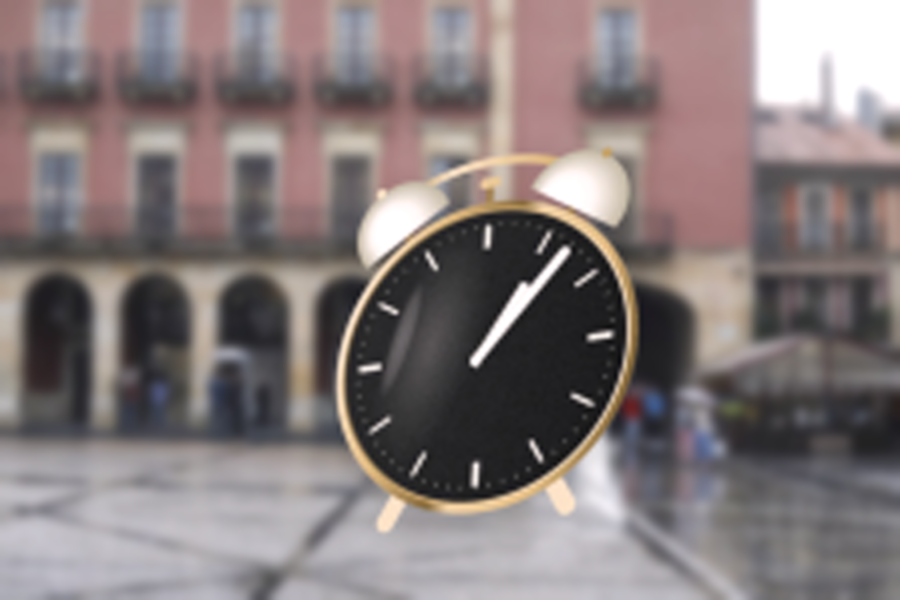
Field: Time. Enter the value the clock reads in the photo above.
1:07
